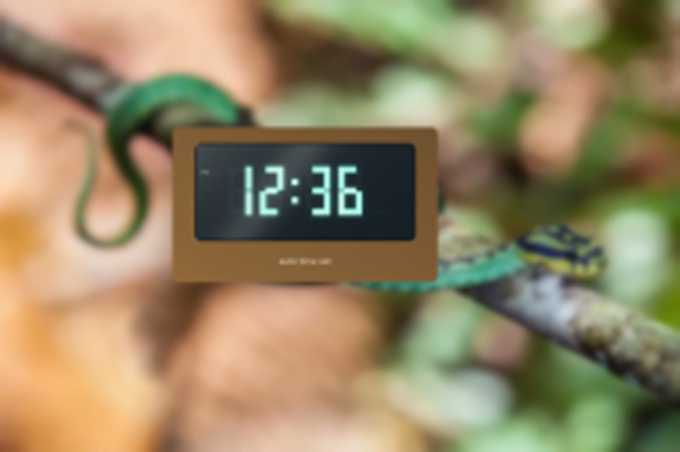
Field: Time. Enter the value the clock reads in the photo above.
12:36
